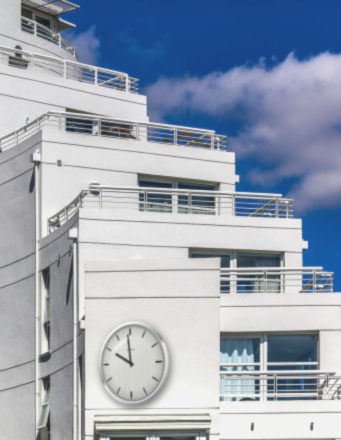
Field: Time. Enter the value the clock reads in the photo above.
9:59
